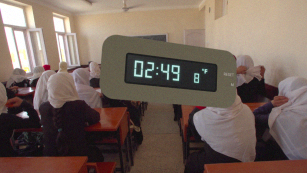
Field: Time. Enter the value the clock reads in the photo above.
2:49
